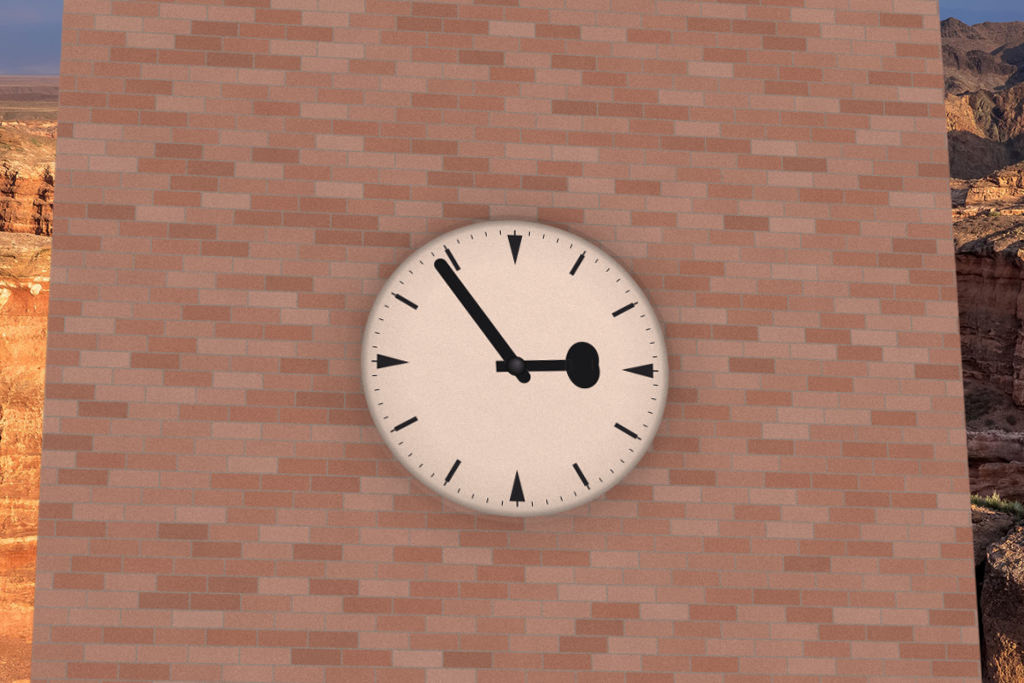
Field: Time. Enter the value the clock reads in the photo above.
2:54
